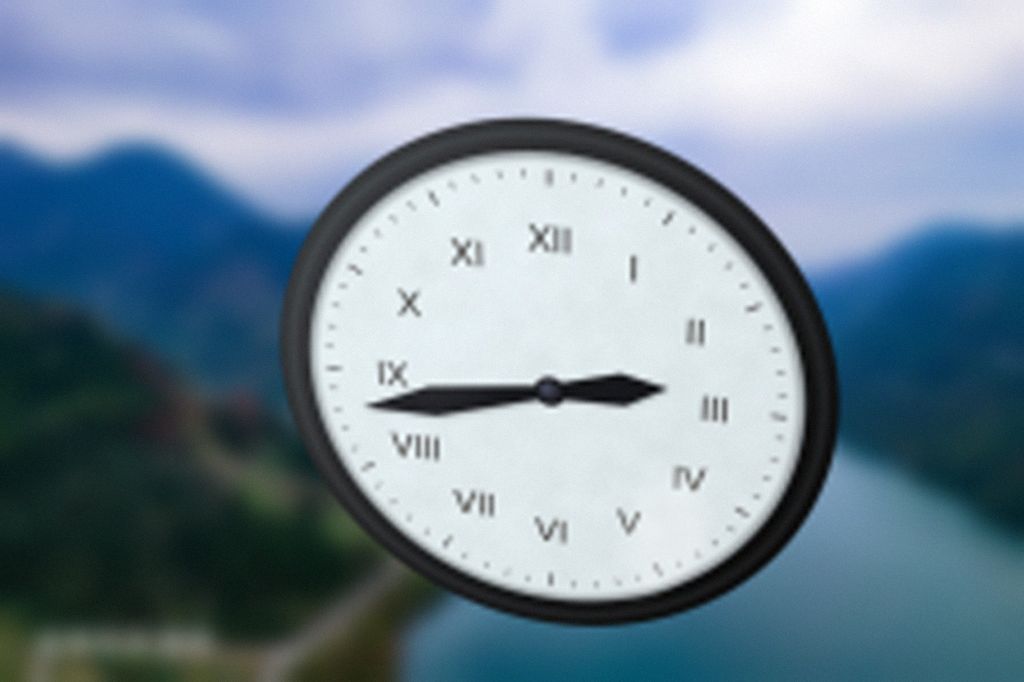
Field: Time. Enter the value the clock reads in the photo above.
2:43
